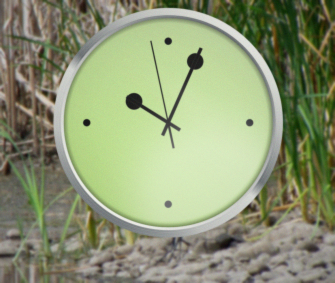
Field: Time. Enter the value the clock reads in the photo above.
10:03:58
